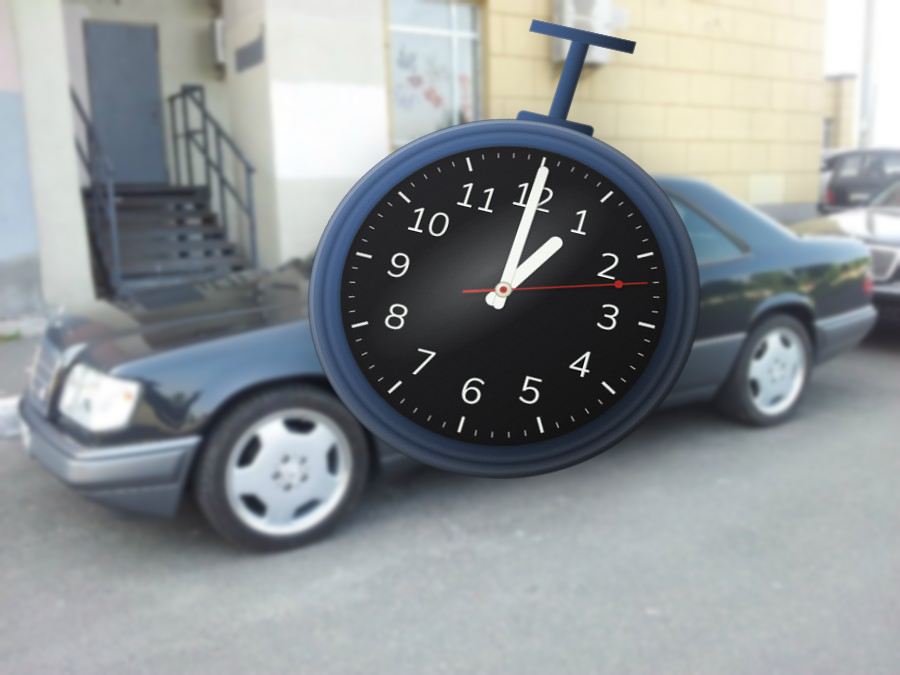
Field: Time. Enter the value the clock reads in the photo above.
1:00:12
